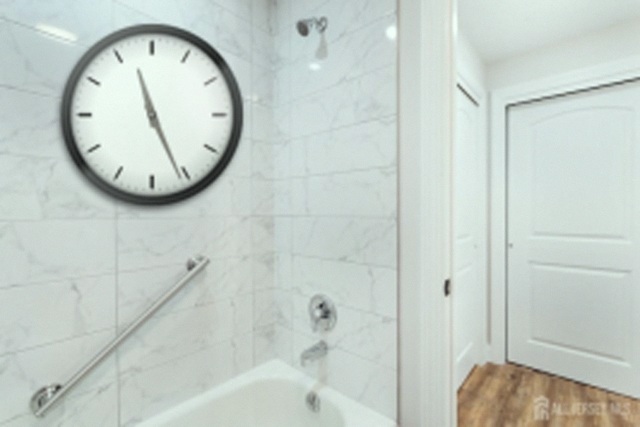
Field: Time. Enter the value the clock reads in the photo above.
11:26
